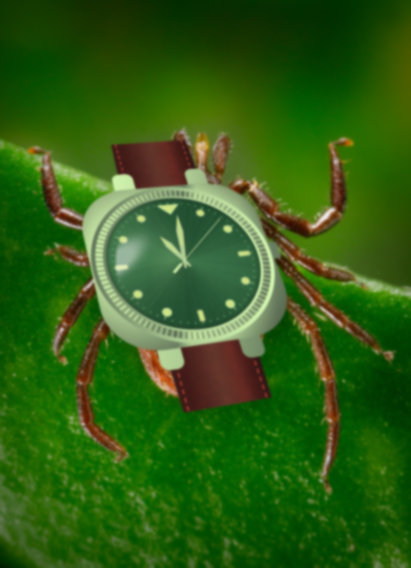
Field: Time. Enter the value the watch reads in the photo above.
11:01:08
